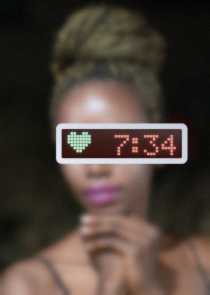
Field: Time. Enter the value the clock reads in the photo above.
7:34
